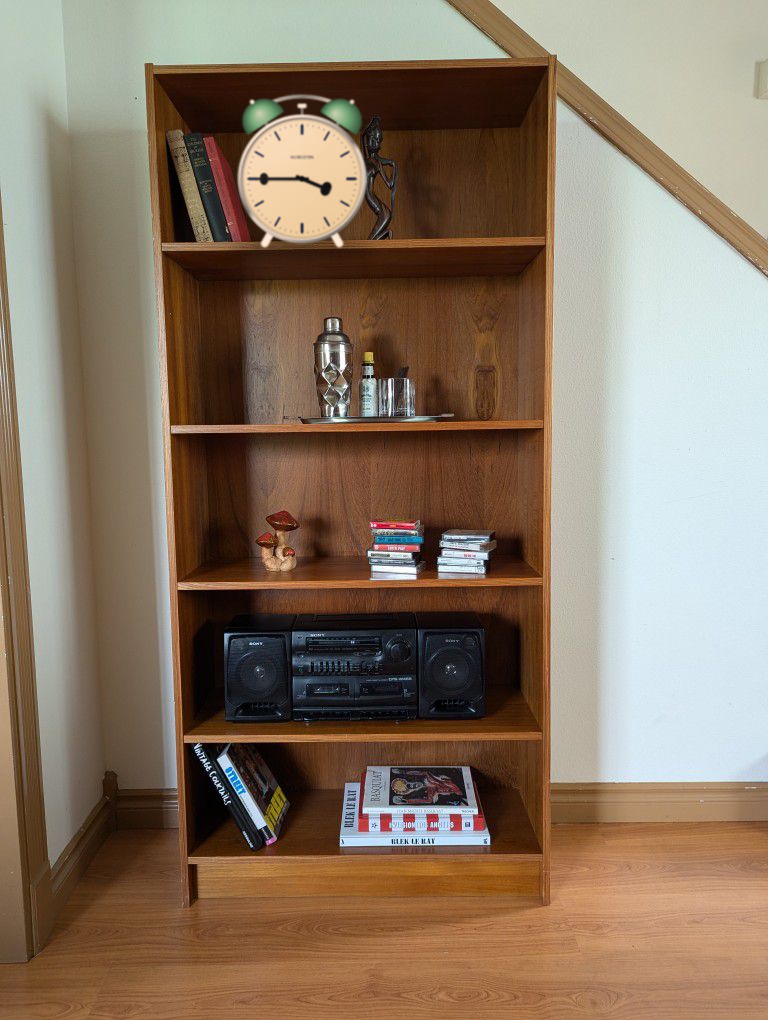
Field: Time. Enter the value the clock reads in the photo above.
3:45
